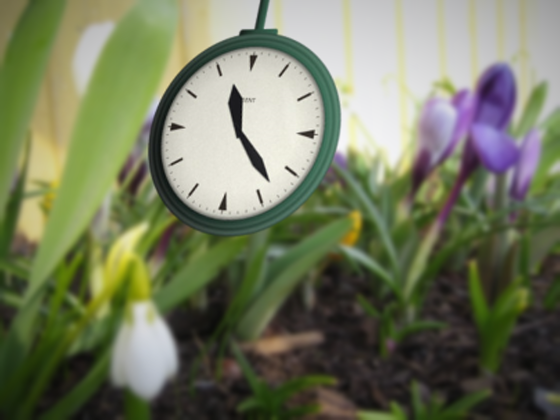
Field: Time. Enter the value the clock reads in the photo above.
11:23
